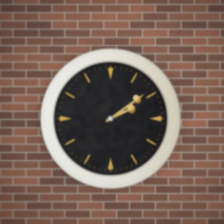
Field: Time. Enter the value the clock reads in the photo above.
2:09
